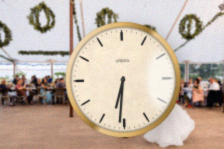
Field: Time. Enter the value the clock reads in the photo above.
6:31
